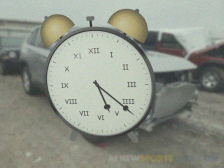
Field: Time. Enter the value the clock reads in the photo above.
5:22
